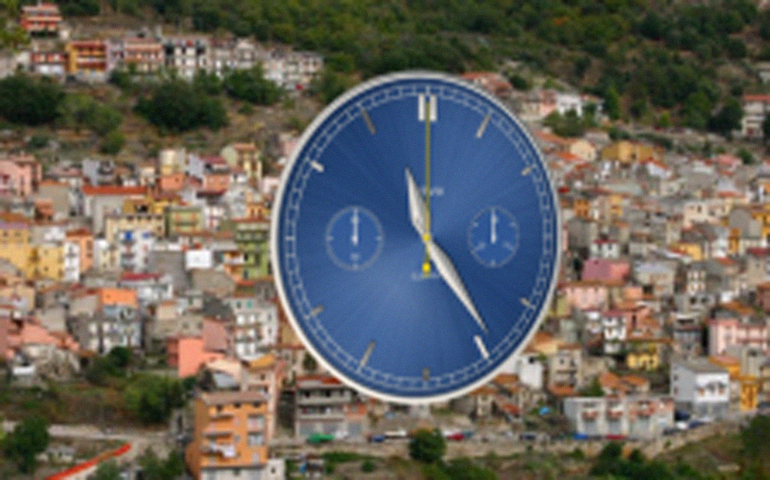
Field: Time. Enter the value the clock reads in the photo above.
11:24
